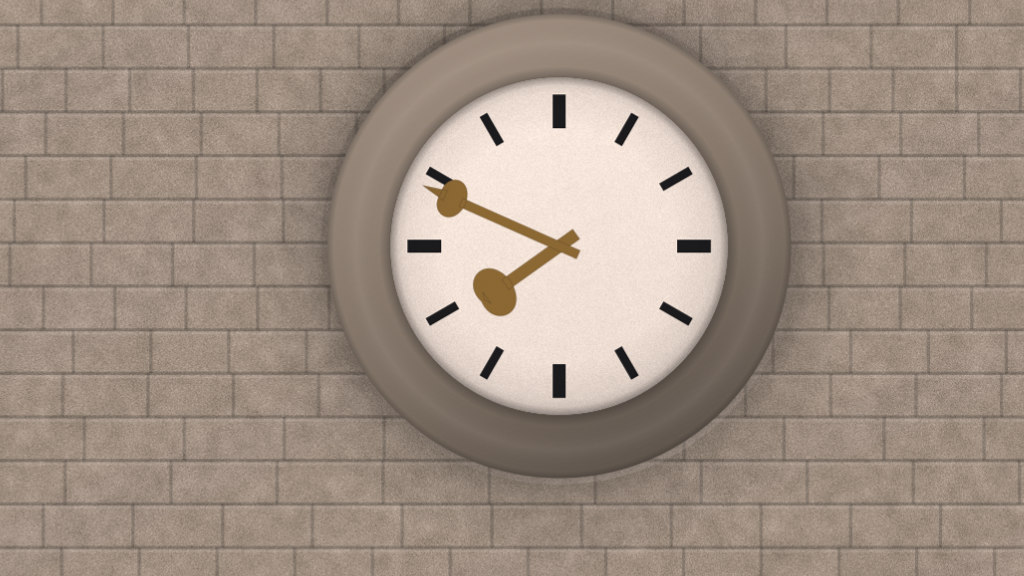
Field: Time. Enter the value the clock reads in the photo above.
7:49
